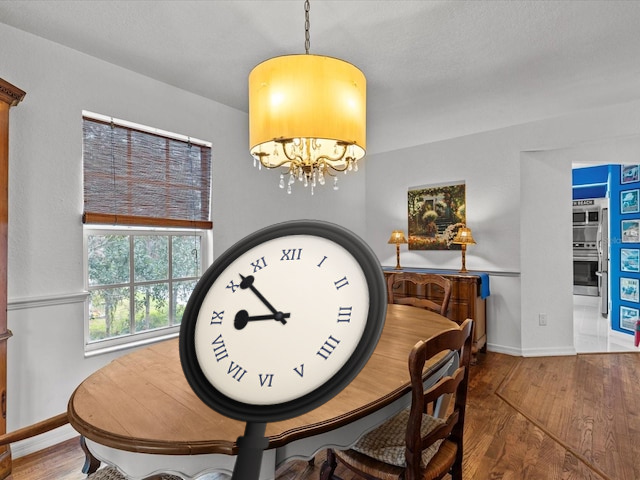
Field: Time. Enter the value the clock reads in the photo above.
8:52
